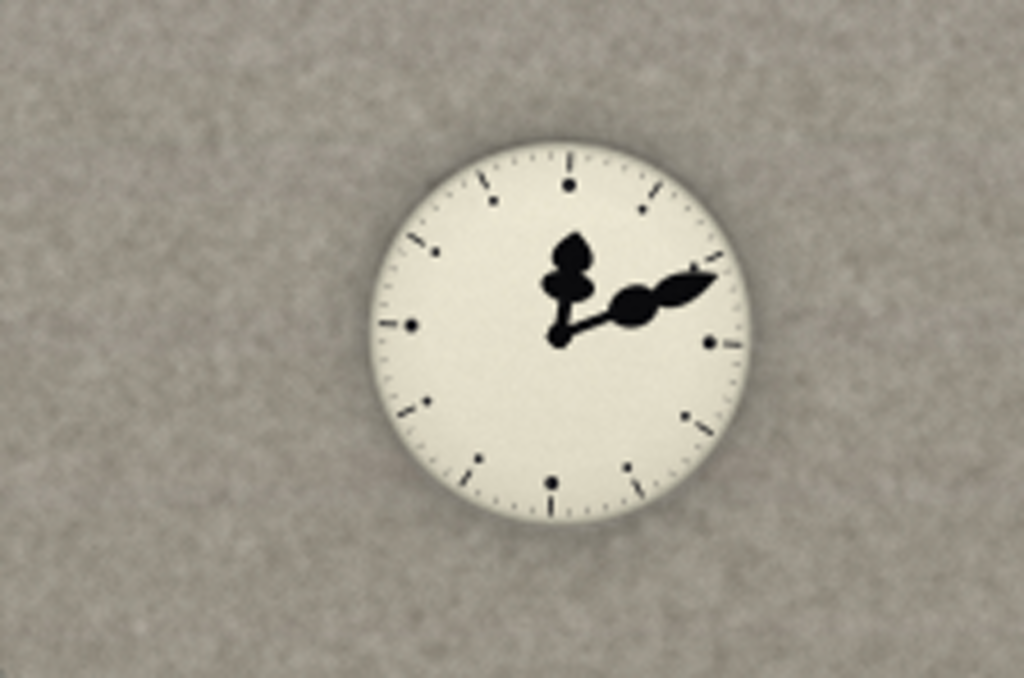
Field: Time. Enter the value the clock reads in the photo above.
12:11
